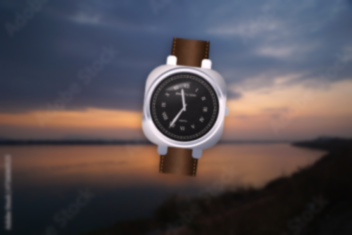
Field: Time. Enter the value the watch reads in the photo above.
11:35
